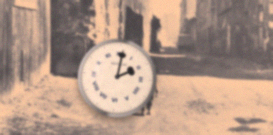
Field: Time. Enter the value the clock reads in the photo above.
2:01
